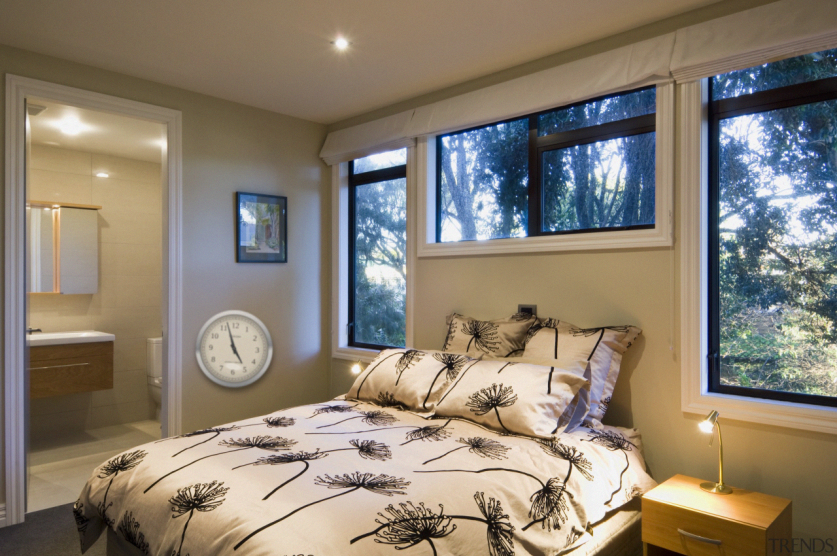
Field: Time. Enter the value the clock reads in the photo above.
4:57
